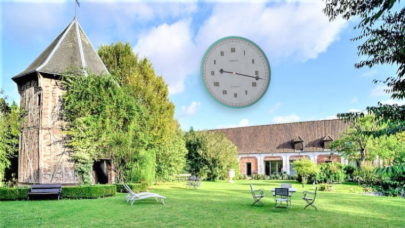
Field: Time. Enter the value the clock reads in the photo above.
9:17
